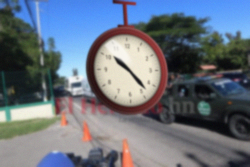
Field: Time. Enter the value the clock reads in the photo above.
10:23
